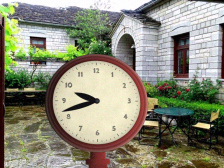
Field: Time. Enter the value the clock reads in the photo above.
9:42
